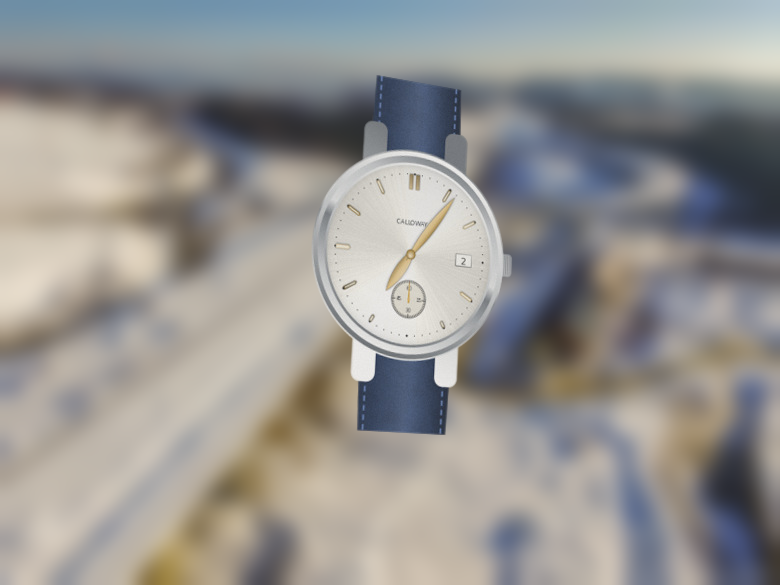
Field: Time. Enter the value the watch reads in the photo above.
7:06
